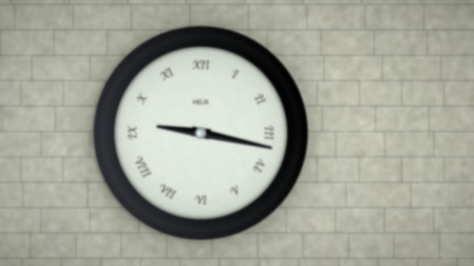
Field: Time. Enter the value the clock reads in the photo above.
9:17
